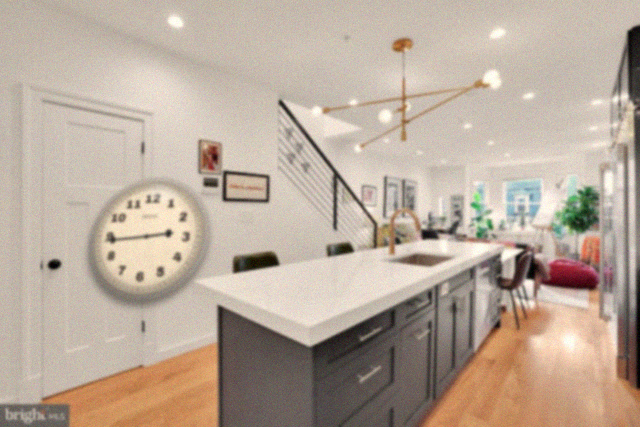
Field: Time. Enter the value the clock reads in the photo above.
2:44
